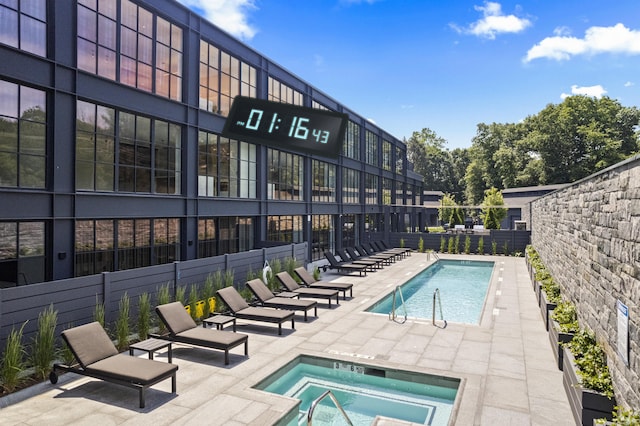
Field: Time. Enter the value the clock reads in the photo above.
1:16:43
